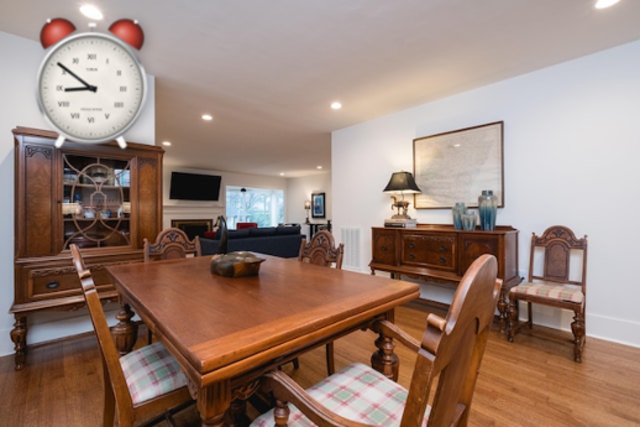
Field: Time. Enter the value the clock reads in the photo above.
8:51
